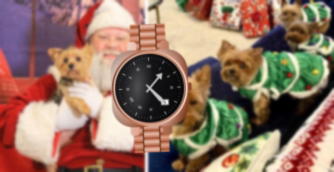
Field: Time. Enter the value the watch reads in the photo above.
1:23
